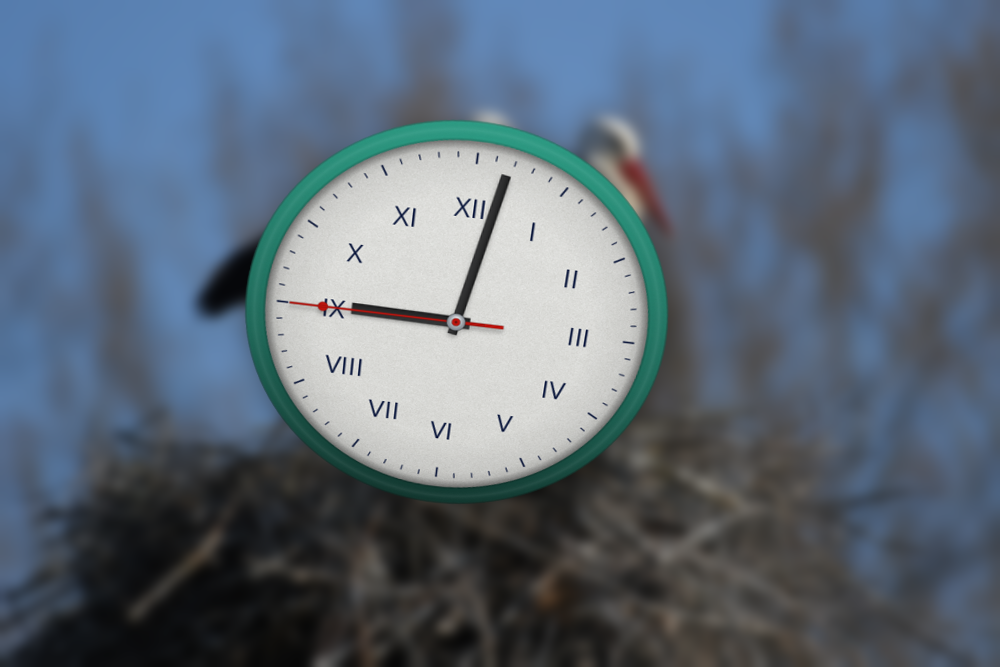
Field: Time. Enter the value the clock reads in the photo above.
9:01:45
